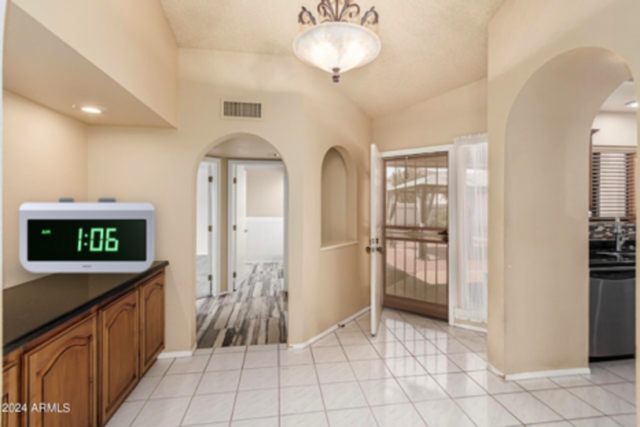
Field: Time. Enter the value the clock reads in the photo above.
1:06
